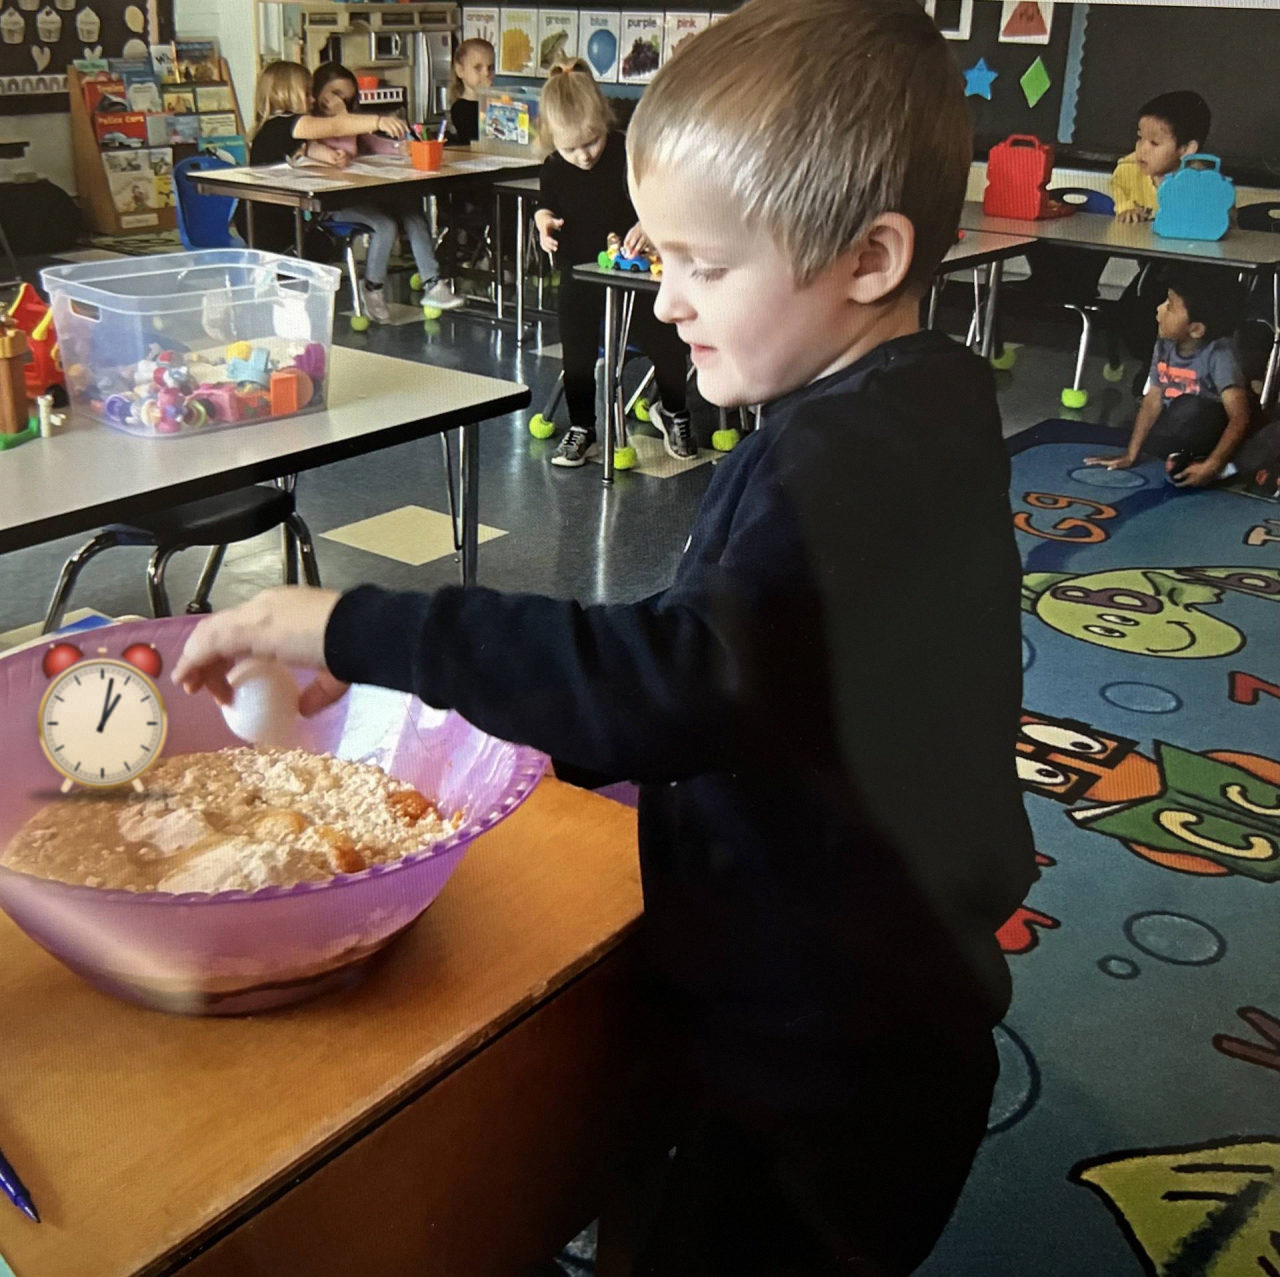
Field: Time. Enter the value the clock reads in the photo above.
1:02
